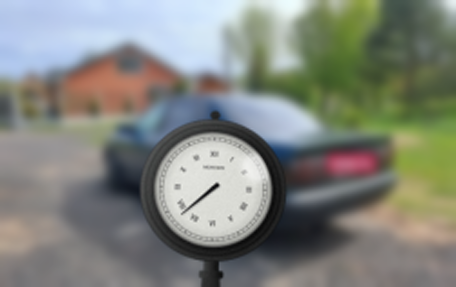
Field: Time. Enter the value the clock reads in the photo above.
7:38
